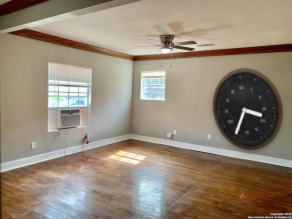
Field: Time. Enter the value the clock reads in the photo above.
3:35
